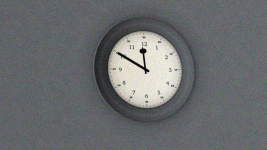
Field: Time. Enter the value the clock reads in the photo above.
11:50
